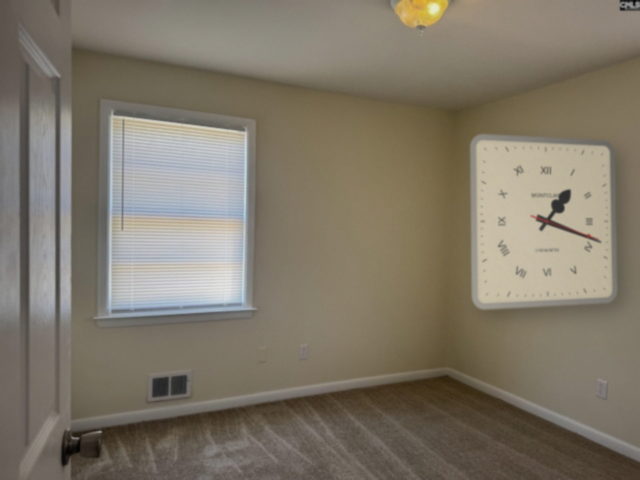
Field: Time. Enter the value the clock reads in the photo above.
1:18:18
